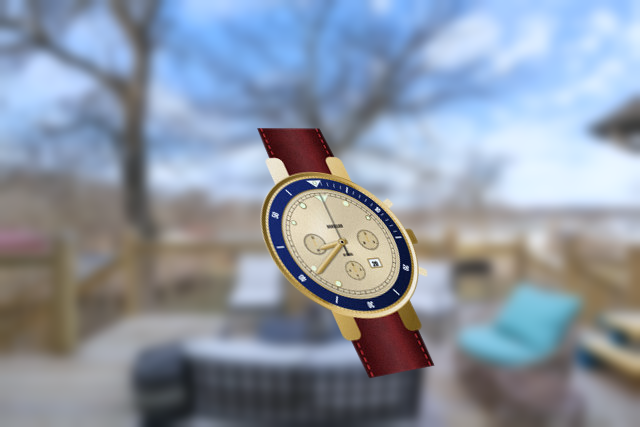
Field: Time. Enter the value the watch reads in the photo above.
8:39
